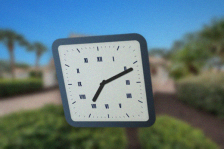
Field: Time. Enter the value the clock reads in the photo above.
7:11
